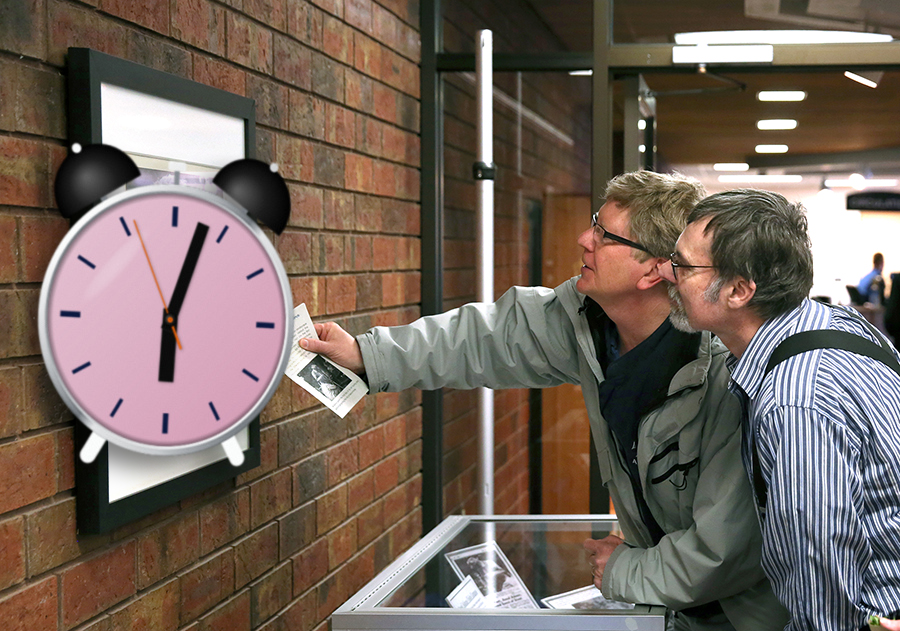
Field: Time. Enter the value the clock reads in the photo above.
6:02:56
